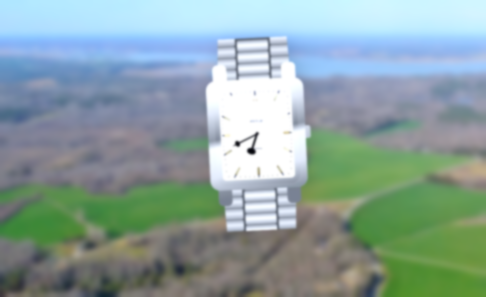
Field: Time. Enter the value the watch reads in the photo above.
6:41
